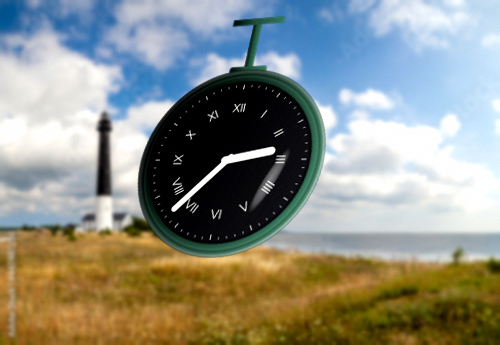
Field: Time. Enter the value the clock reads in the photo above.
2:37
